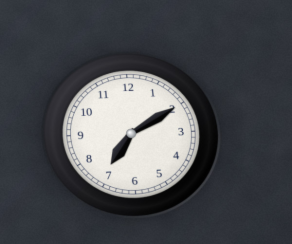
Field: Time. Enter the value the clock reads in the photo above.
7:10
